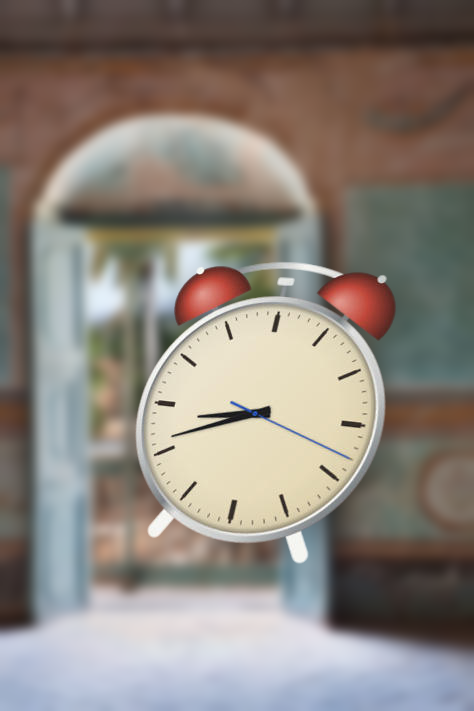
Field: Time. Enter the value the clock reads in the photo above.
8:41:18
